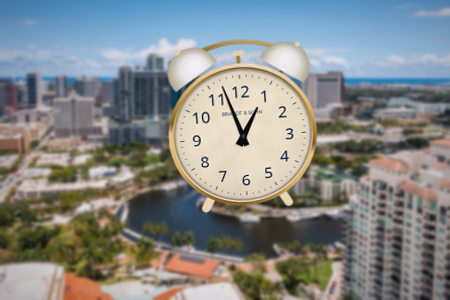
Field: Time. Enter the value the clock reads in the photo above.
12:57
